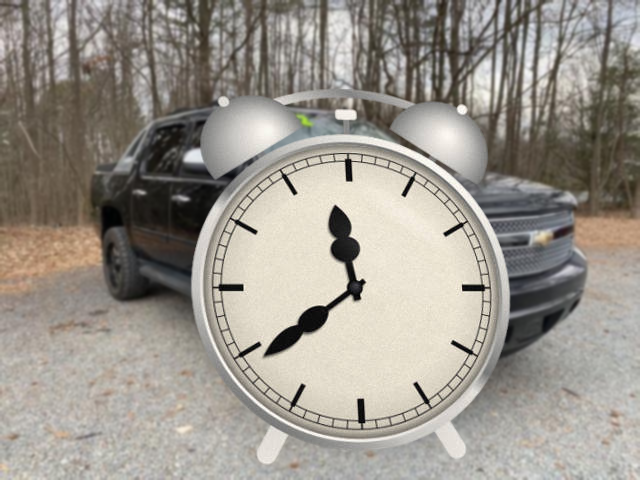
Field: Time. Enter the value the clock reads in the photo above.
11:39
